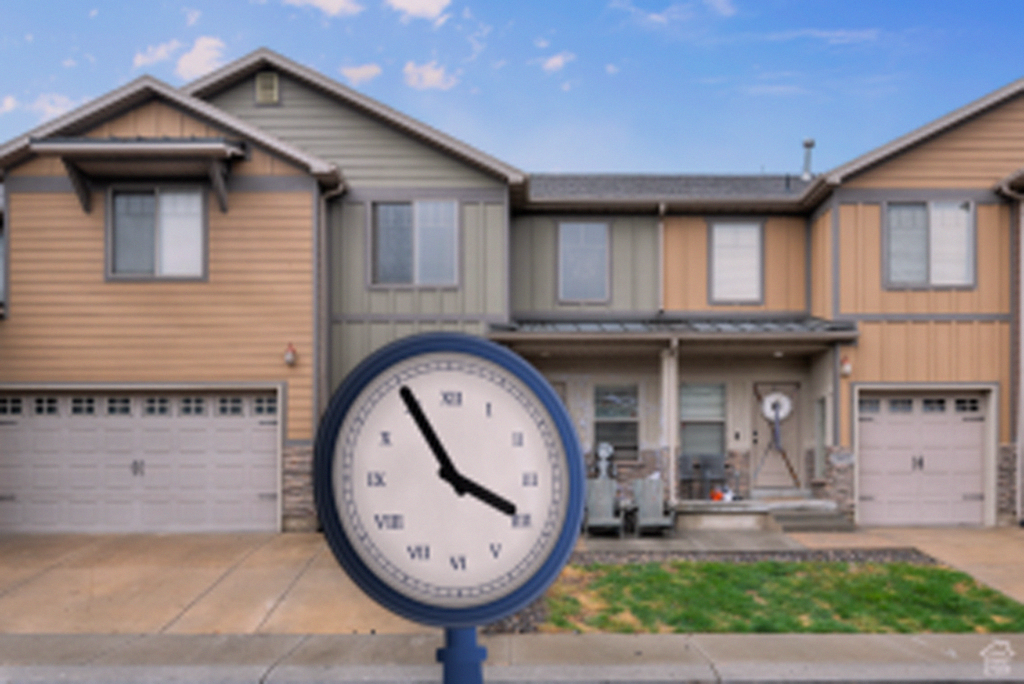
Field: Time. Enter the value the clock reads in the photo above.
3:55
